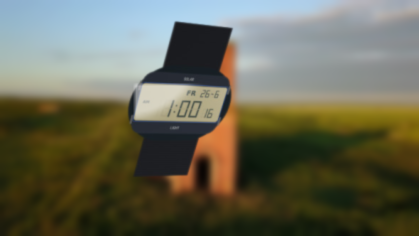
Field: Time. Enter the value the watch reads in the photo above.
1:00:16
